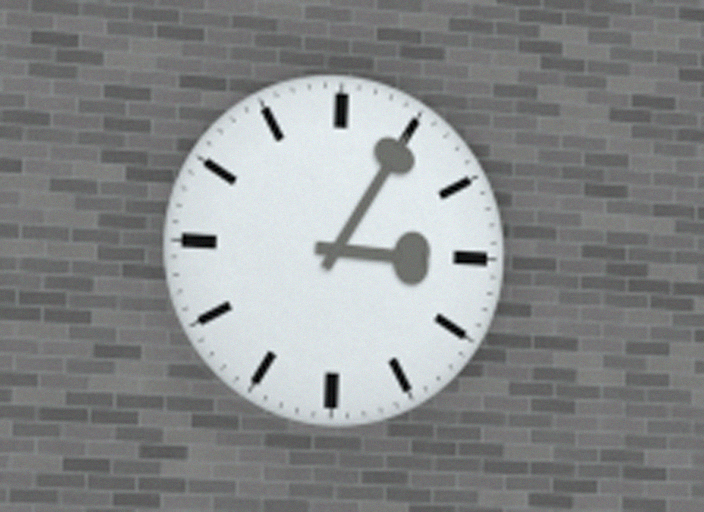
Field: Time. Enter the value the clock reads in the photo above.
3:05
